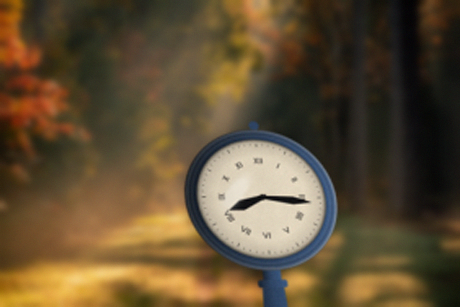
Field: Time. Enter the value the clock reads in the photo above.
8:16
